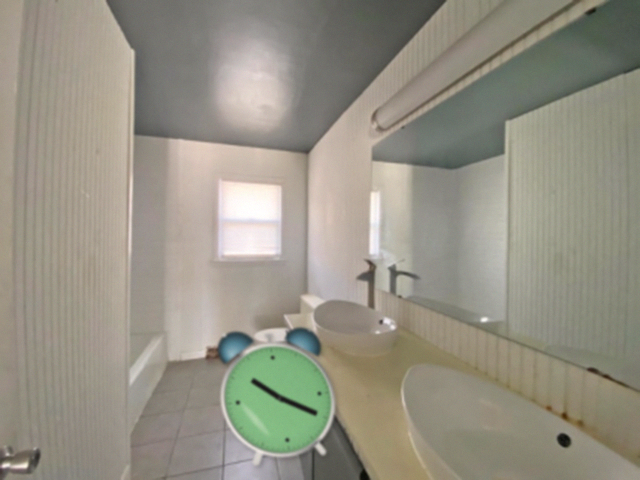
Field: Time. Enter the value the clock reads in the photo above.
10:20
